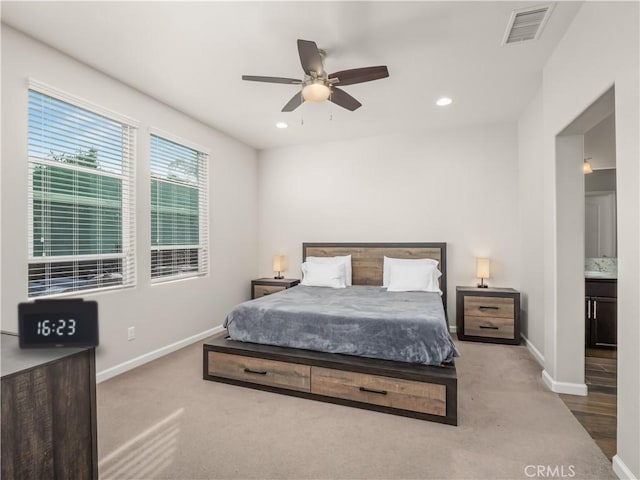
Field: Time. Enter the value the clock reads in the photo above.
16:23
